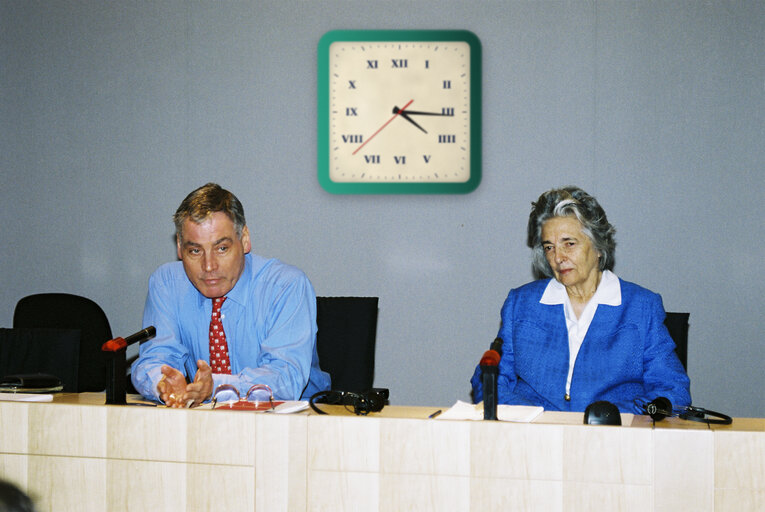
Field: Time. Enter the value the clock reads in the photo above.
4:15:38
